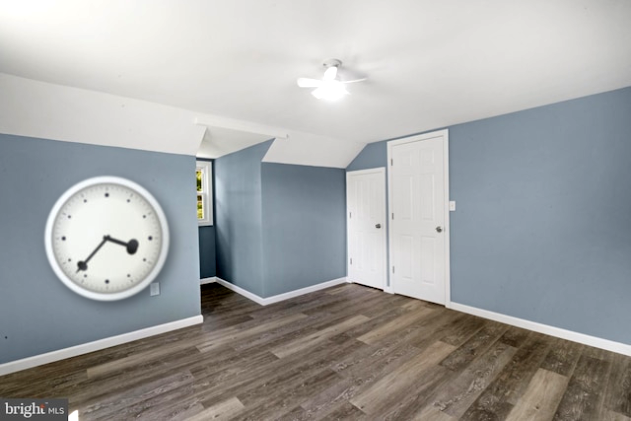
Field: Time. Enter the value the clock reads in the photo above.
3:37
